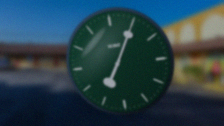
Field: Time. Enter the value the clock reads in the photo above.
7:05
